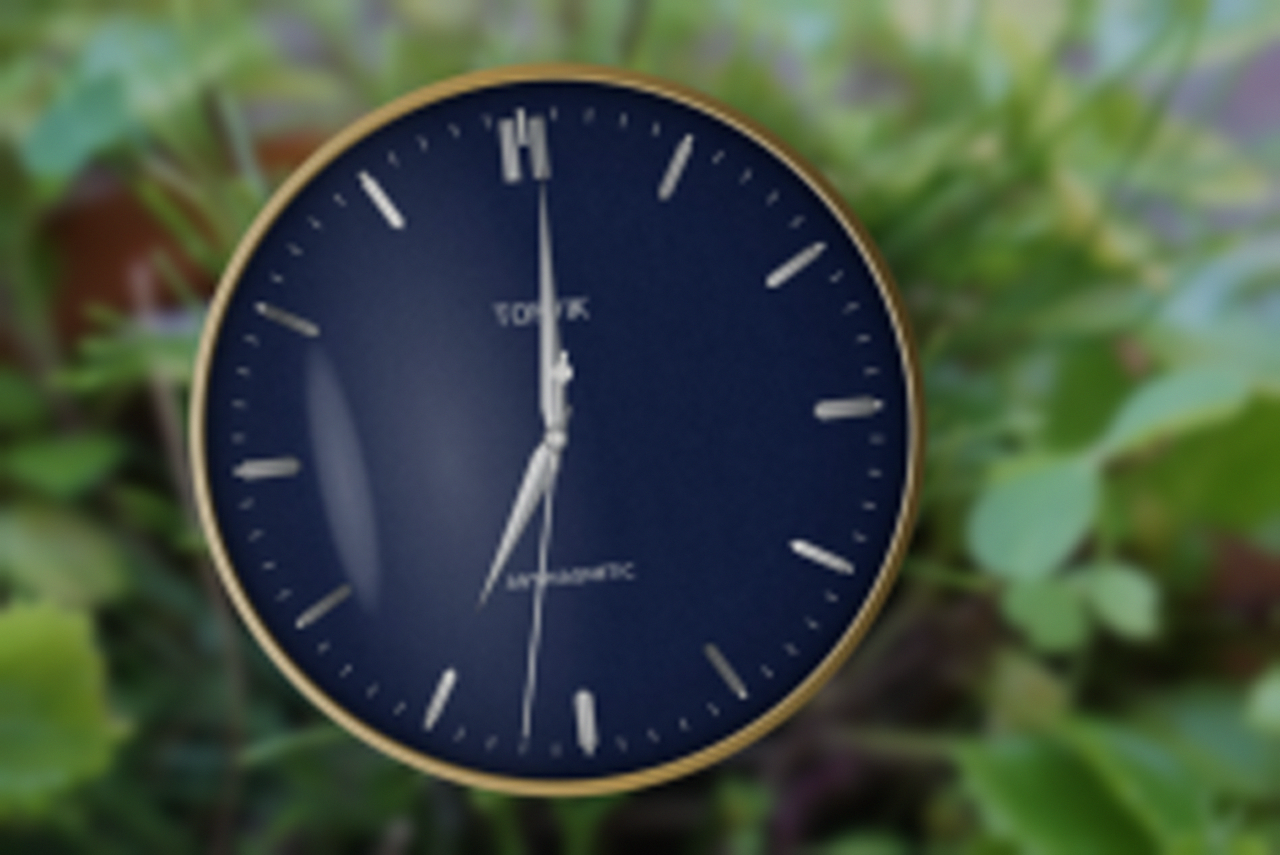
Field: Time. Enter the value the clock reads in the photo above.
7:00:32
